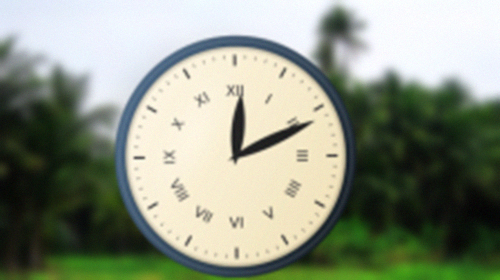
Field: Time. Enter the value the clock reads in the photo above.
12:11
